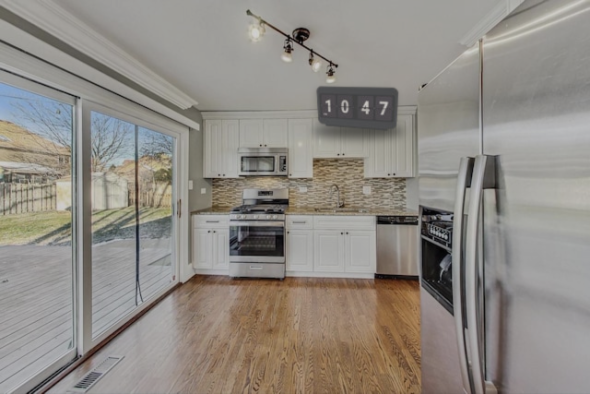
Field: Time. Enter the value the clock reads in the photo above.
10:47
